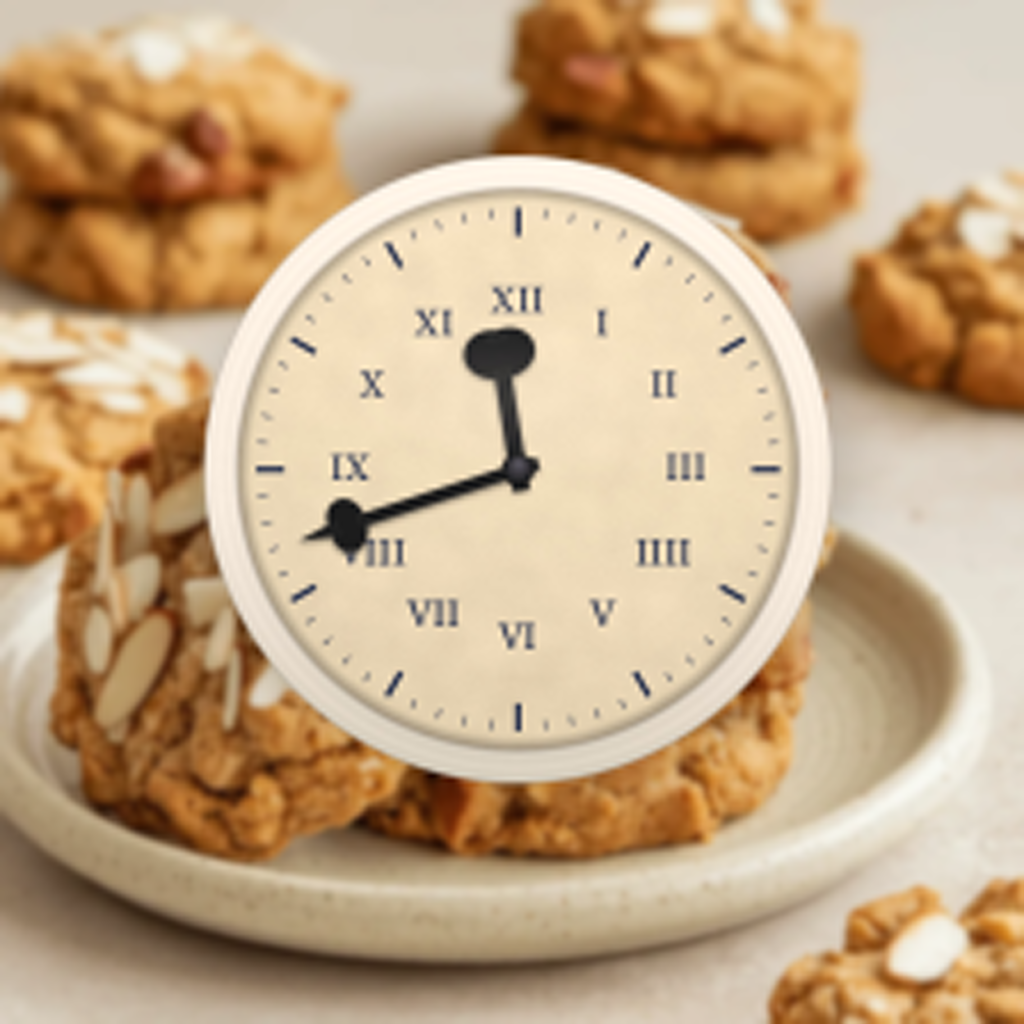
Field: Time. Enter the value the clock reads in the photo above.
11:42
